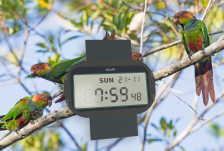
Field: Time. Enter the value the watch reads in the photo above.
7:59:48
